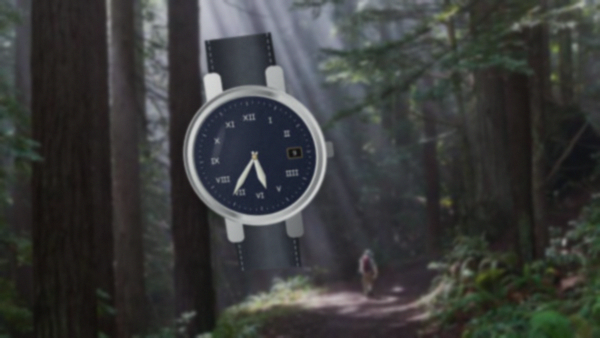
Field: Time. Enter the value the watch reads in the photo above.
5:36
